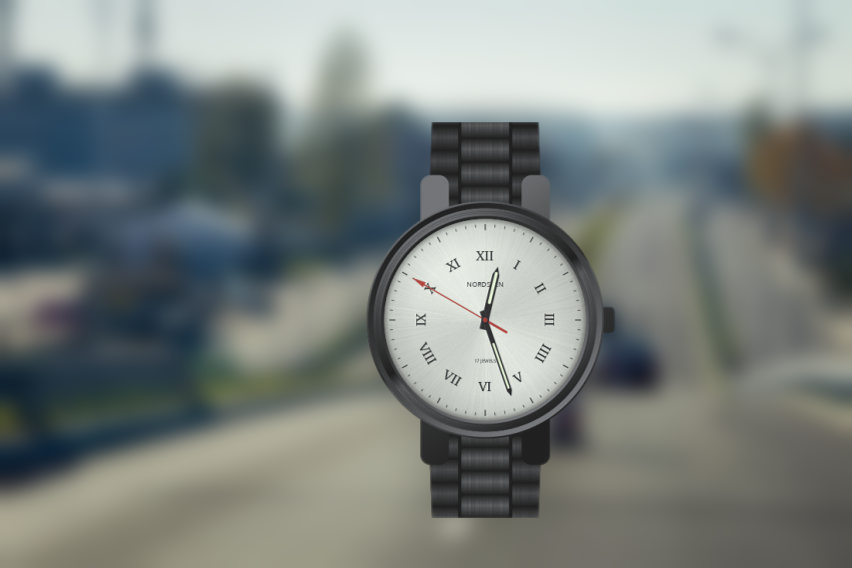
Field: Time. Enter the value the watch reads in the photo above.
12:26:50
